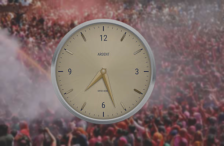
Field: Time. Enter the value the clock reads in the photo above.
7:27
